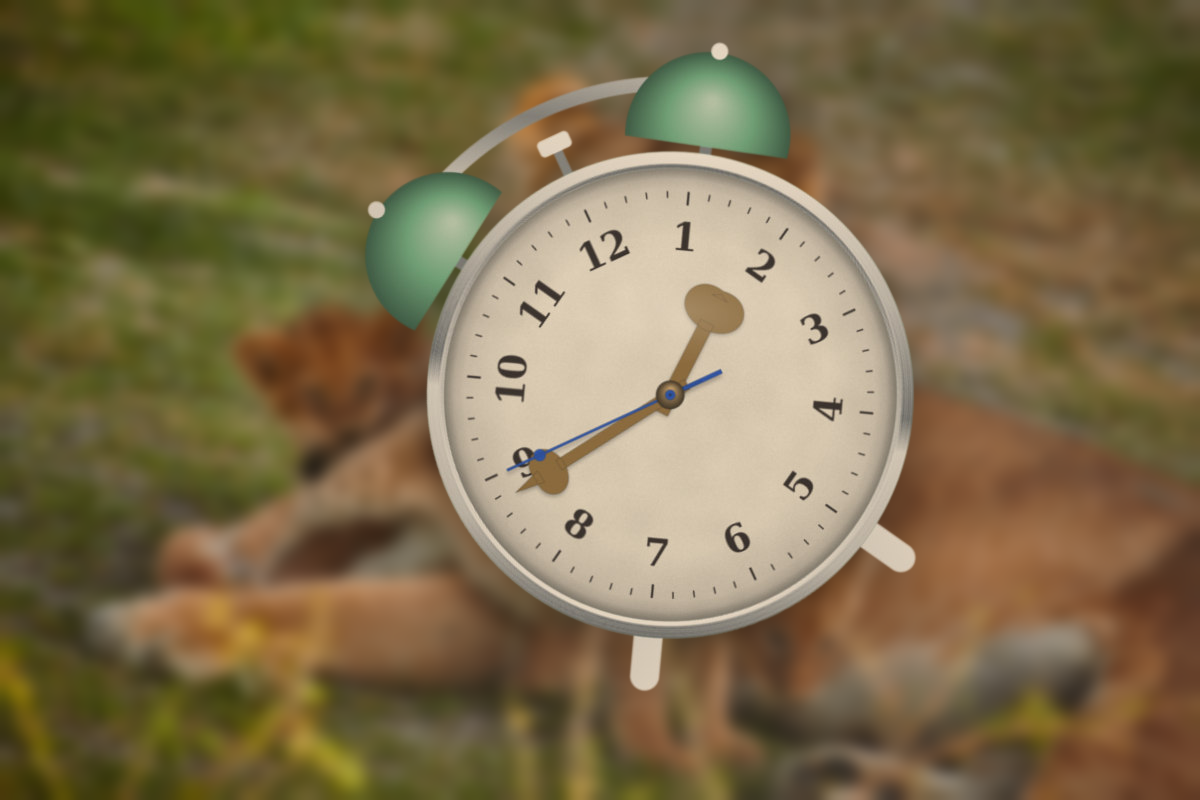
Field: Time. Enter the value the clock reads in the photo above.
1:43:45
